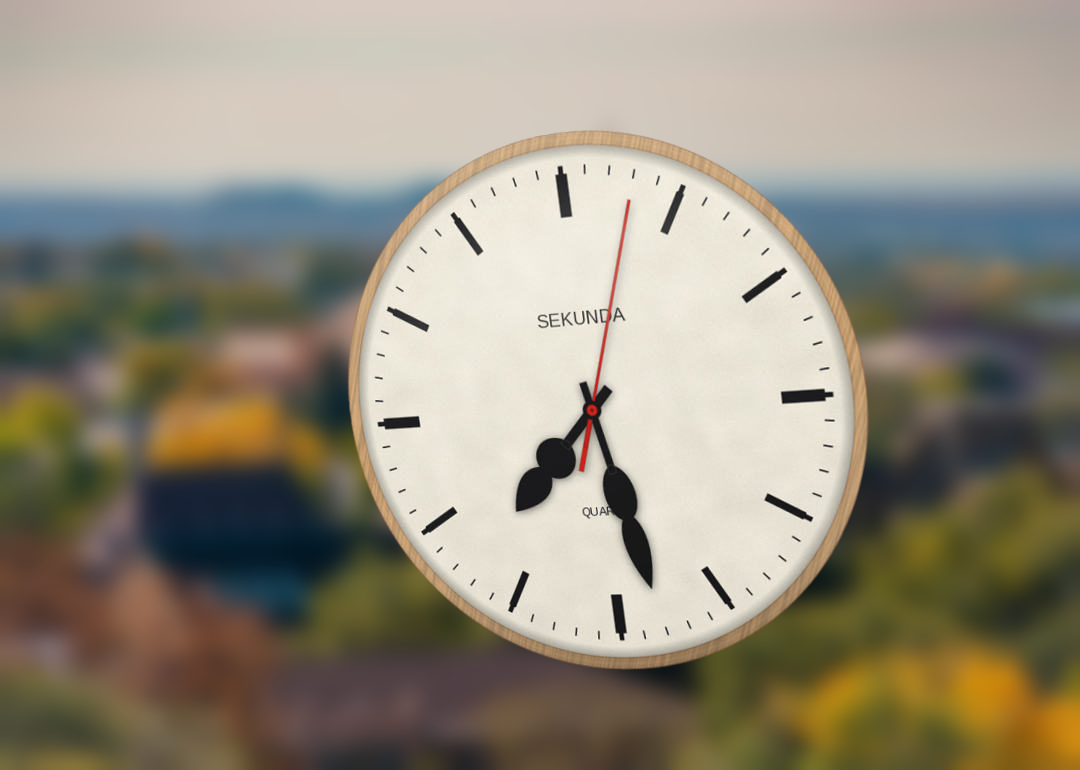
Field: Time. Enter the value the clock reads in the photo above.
7:28:03
